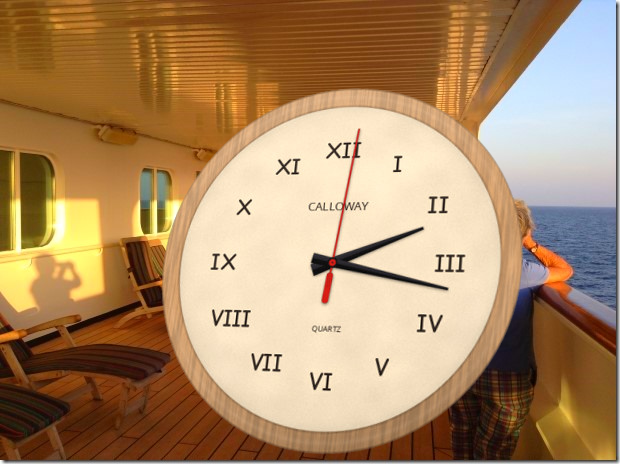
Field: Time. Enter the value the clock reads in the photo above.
2:17:01
